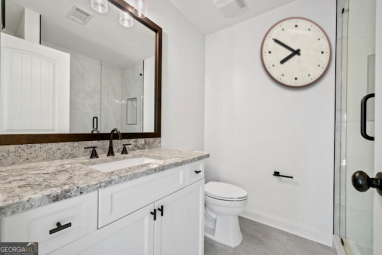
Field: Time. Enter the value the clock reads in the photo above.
7:50
